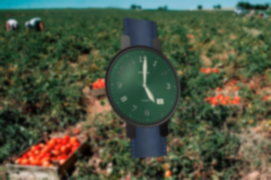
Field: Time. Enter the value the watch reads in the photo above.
5:01
